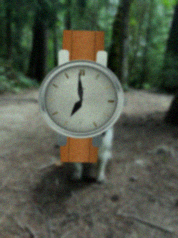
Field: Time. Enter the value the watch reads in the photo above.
6:59
